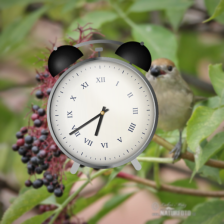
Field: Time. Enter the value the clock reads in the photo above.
6:40
